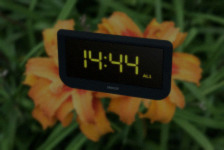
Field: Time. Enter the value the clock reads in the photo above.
14:44
